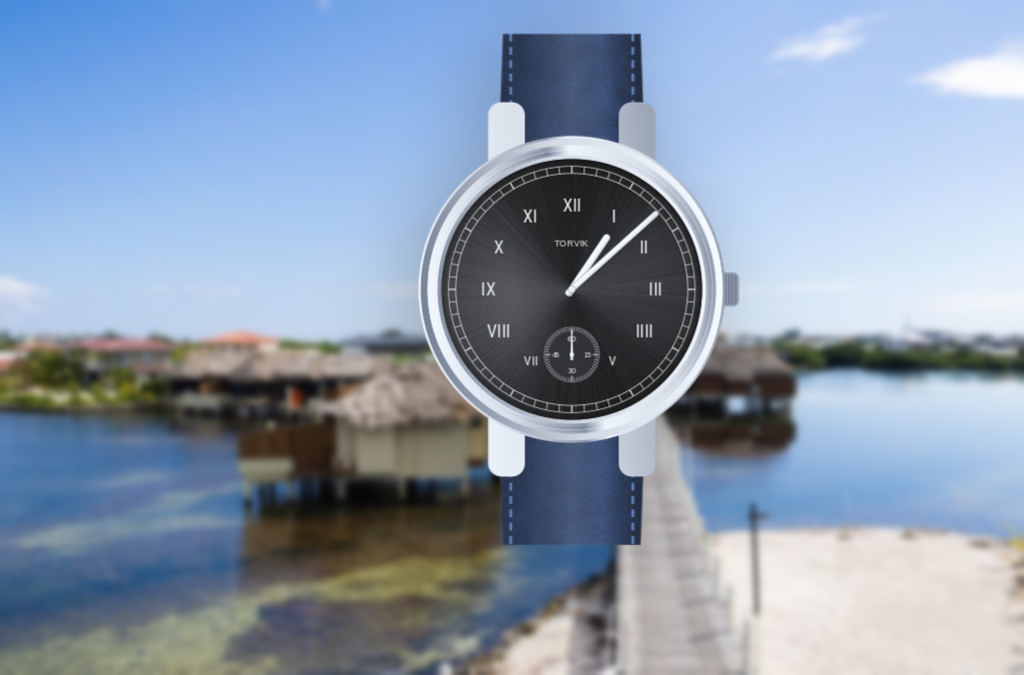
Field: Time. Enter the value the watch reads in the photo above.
1:08
